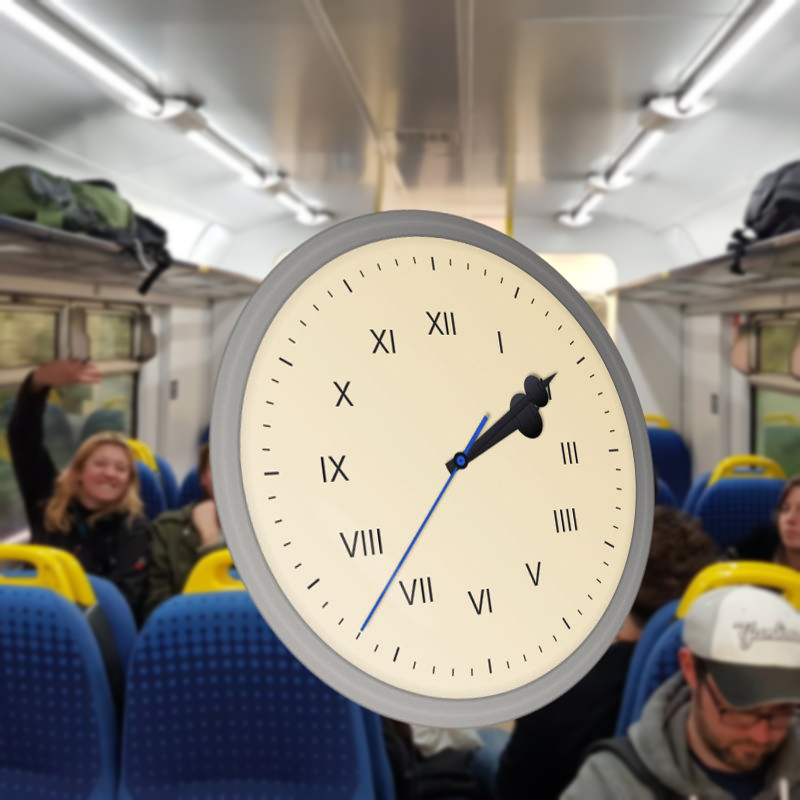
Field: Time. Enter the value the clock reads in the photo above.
2:09:37
